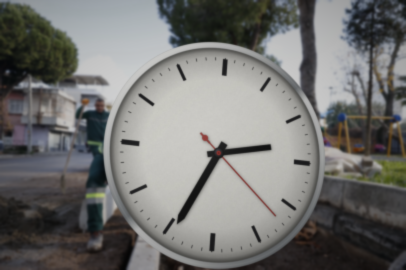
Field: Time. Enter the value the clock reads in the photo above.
2:34:22
